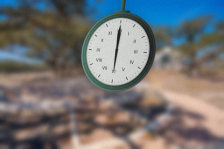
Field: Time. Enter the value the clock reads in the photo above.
6:00
